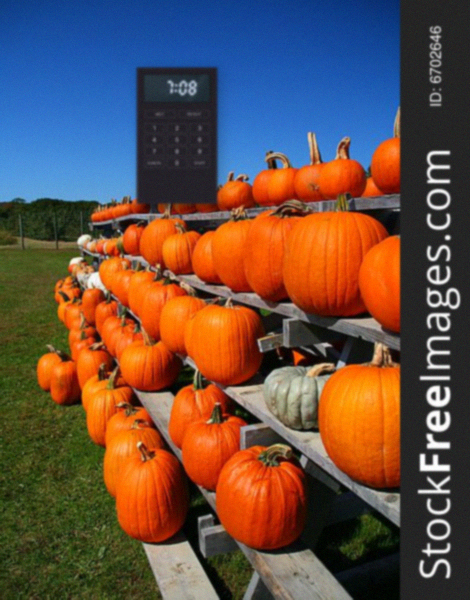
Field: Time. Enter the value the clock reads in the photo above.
7:08
